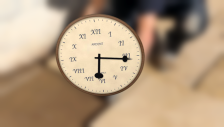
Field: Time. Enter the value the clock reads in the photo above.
6:16
